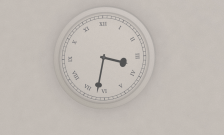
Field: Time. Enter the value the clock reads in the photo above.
3:32
